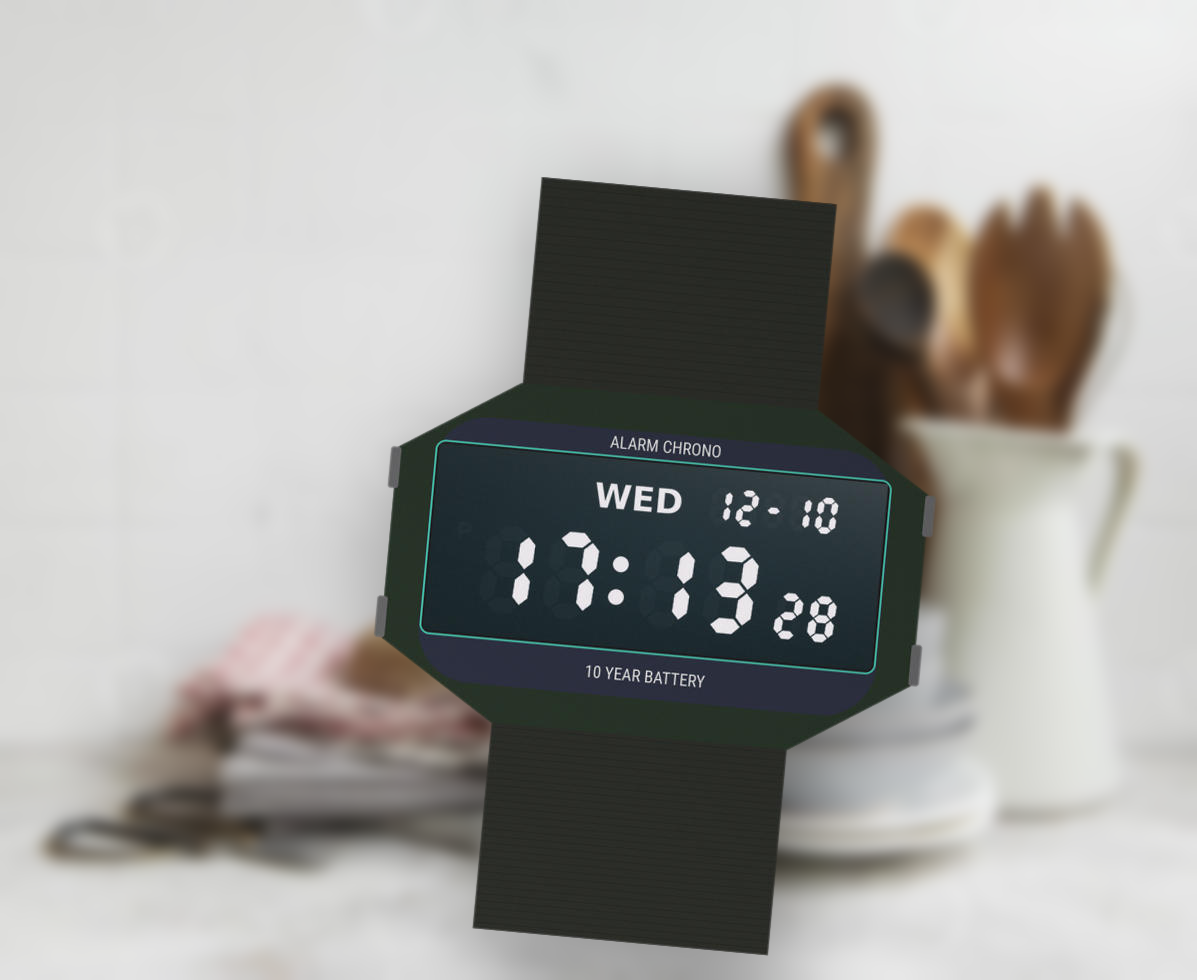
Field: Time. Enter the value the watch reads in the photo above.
17:13:28
